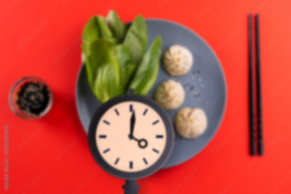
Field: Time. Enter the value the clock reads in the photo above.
4:01
